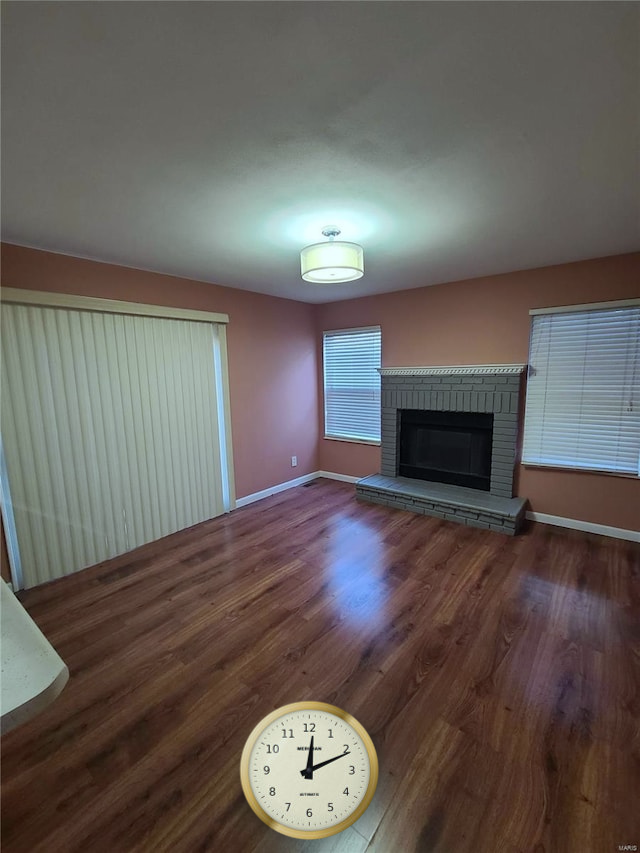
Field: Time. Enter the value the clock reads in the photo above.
12:11
